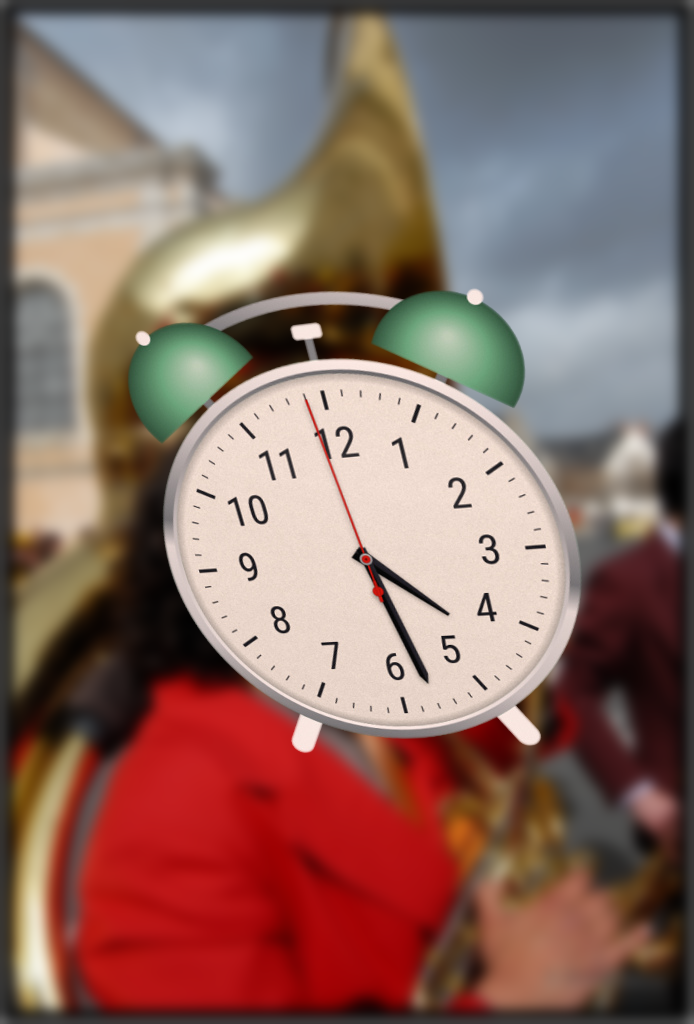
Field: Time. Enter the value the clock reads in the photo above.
4:27:59
